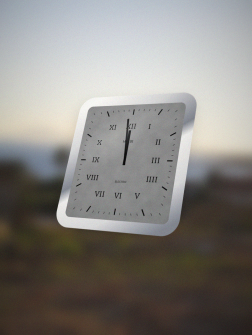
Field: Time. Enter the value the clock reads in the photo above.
11:59
